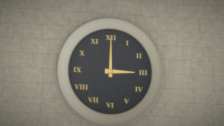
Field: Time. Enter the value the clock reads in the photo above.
3:00
